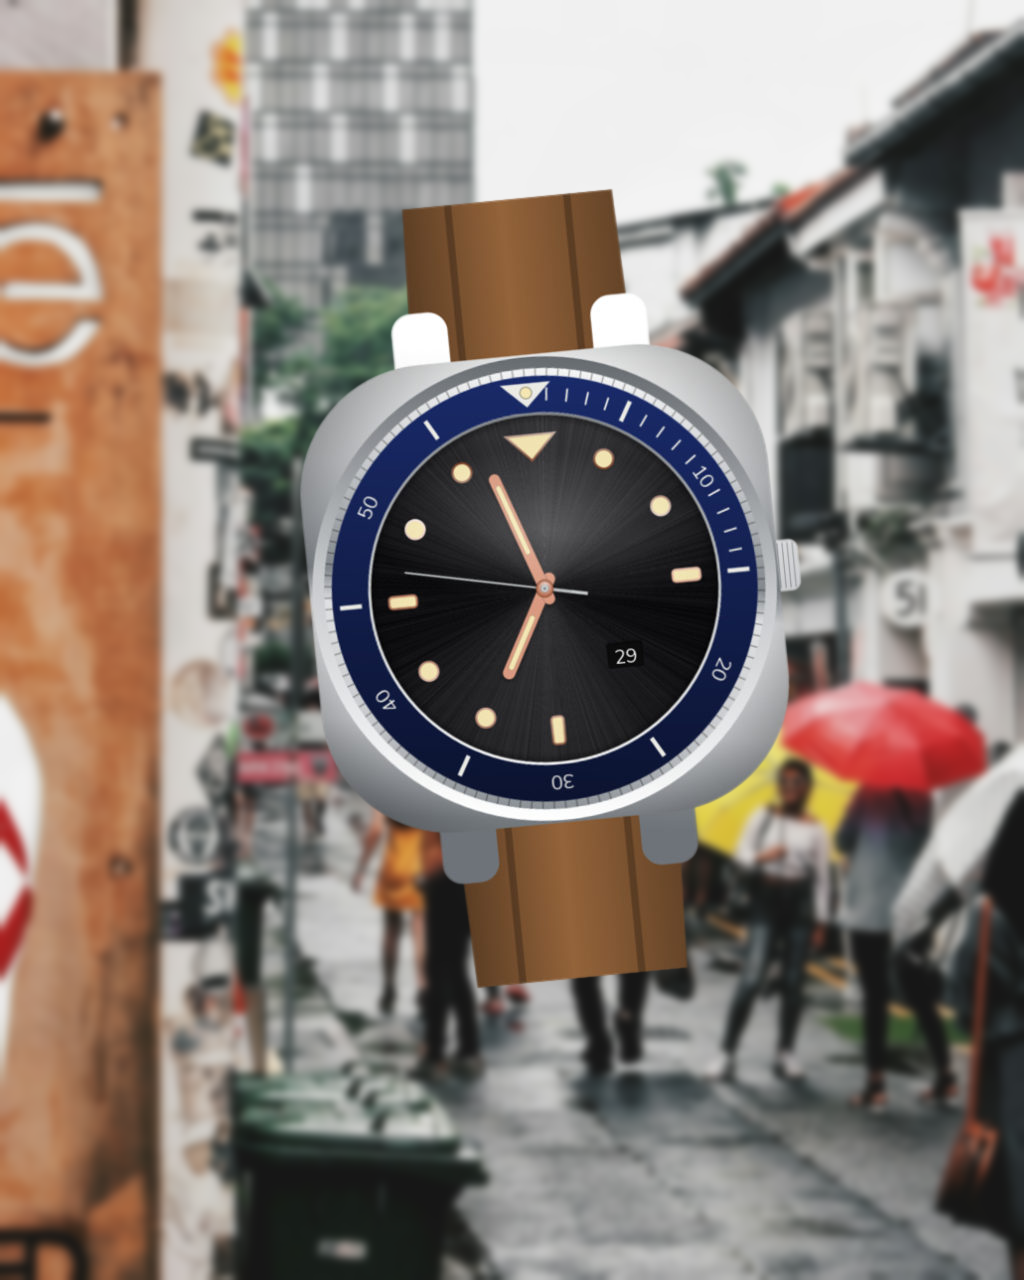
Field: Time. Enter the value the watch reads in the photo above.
6:56:47
